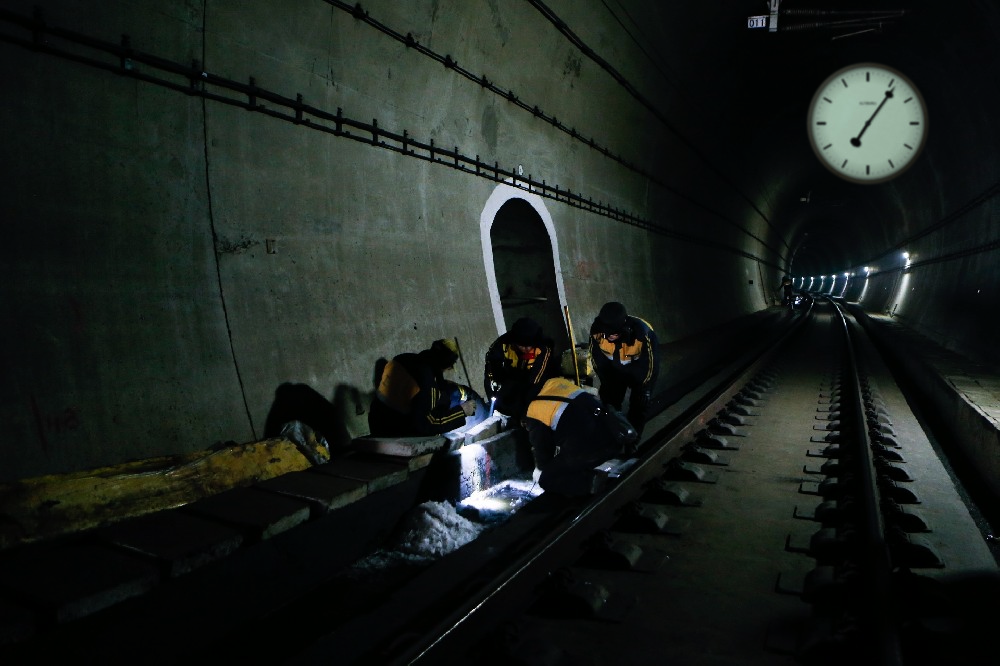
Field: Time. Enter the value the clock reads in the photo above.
7:06
